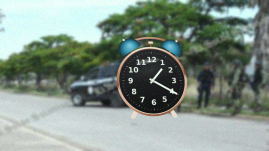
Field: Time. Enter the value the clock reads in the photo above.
1:20
